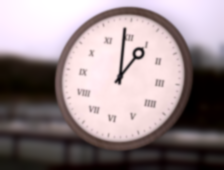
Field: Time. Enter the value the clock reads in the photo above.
12:59
